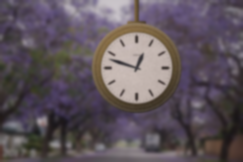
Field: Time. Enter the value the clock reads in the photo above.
12:48
